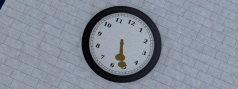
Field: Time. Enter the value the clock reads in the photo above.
5:26
